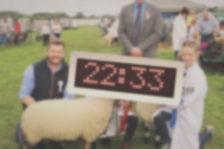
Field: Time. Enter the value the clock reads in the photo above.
22:33
